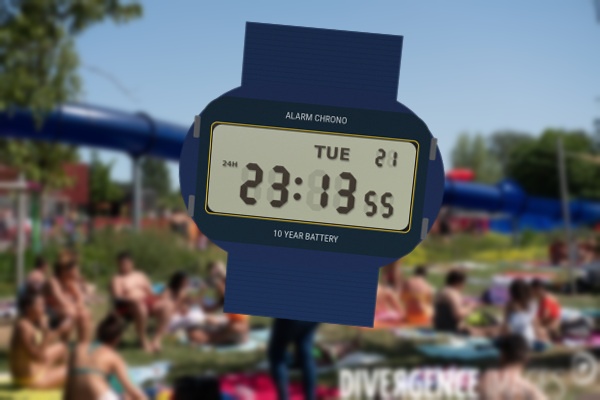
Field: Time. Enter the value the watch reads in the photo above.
23:13:55
